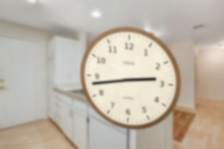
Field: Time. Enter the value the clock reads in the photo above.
2:43
